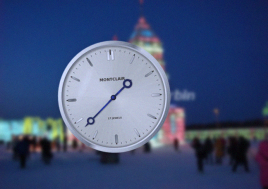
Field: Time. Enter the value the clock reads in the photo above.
1:38
